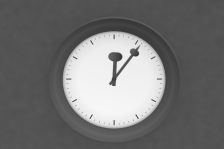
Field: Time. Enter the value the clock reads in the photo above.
12:06
